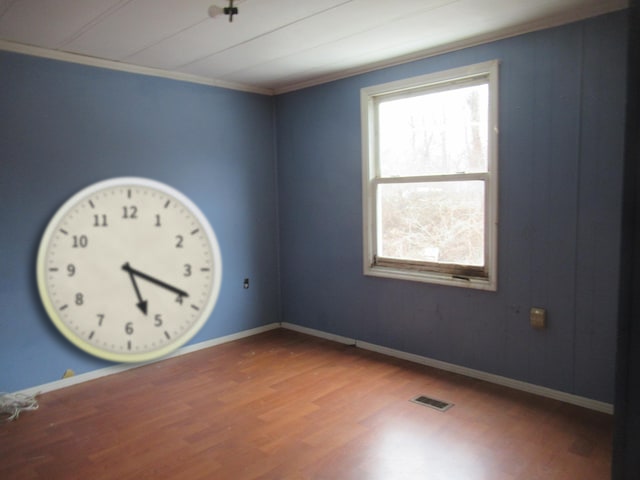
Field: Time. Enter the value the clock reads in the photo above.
5:19
